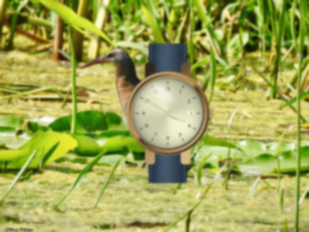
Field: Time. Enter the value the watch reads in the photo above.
3:50
